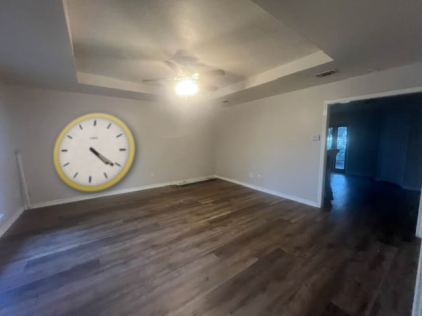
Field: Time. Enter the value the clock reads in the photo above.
4:21
